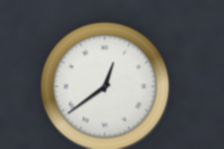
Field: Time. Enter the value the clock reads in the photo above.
12:39
